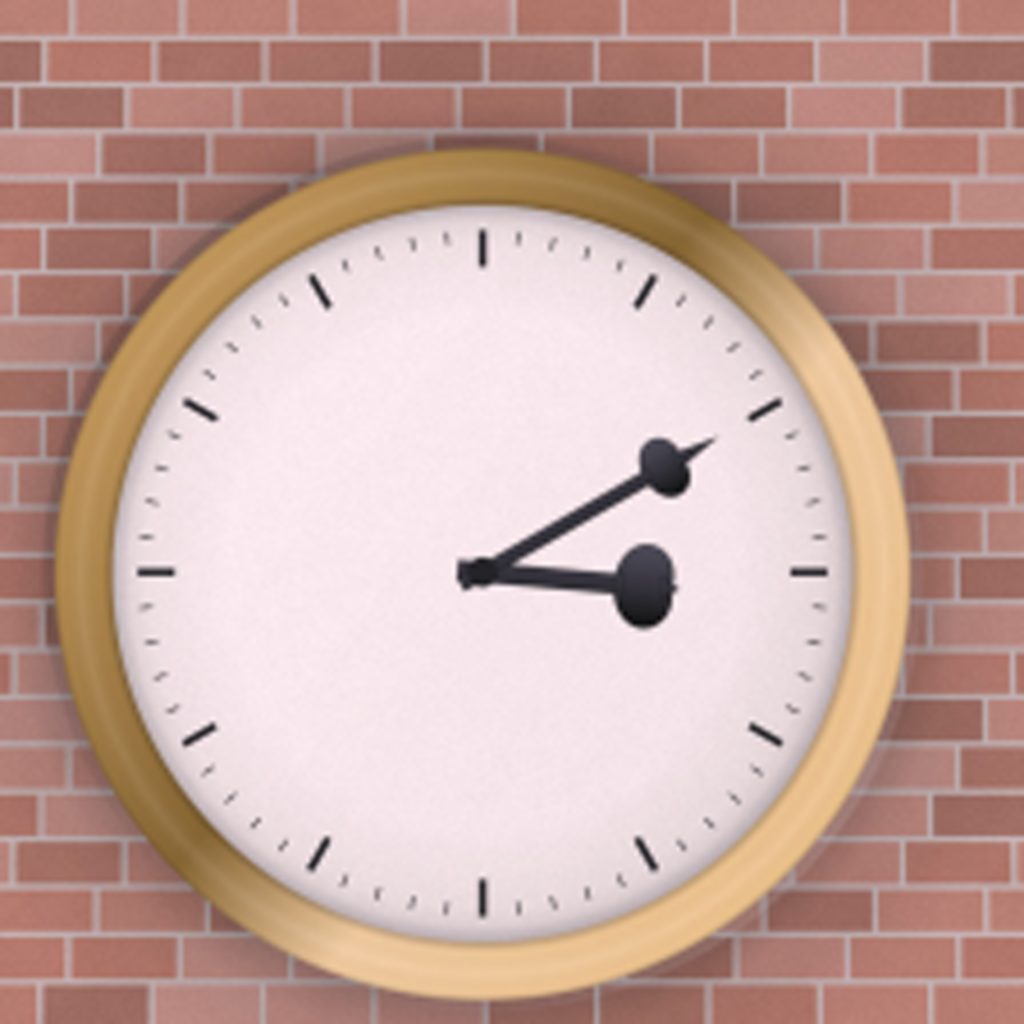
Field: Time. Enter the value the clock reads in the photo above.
3:10
